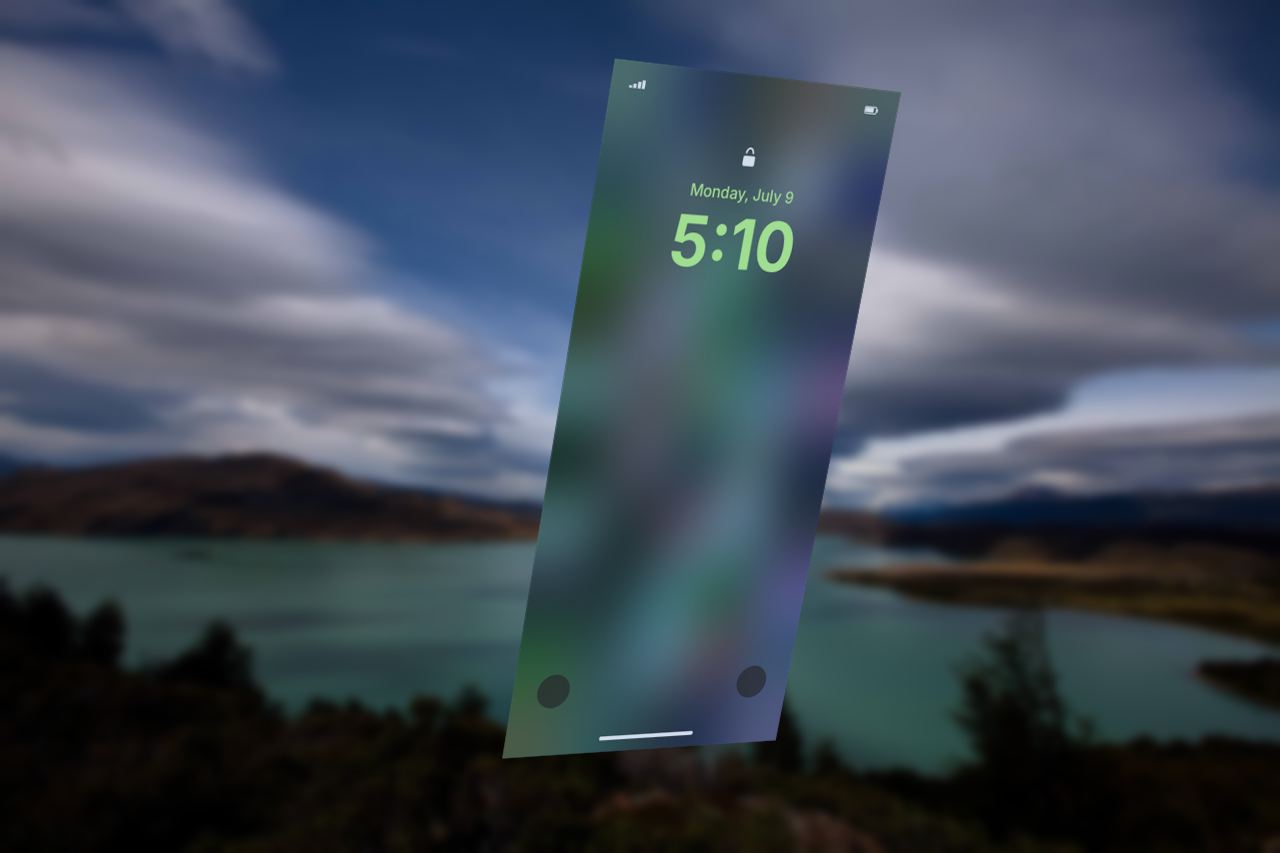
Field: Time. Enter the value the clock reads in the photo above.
5:10
